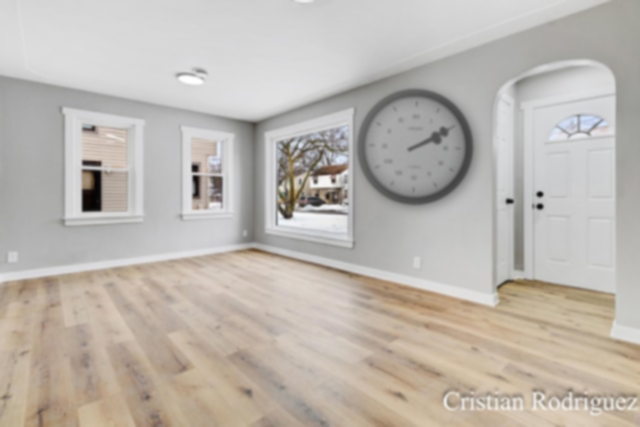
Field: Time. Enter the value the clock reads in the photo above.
2:10
